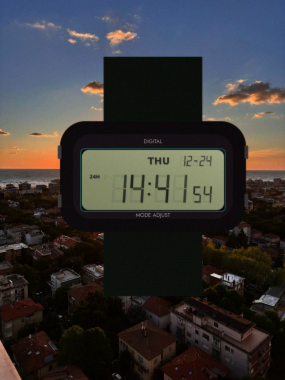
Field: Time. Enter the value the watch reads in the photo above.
14:41:54
